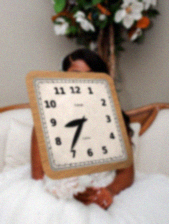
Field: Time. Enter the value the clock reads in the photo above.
8:36
